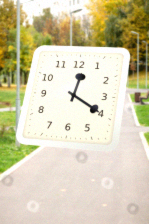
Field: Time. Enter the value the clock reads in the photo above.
12:20
